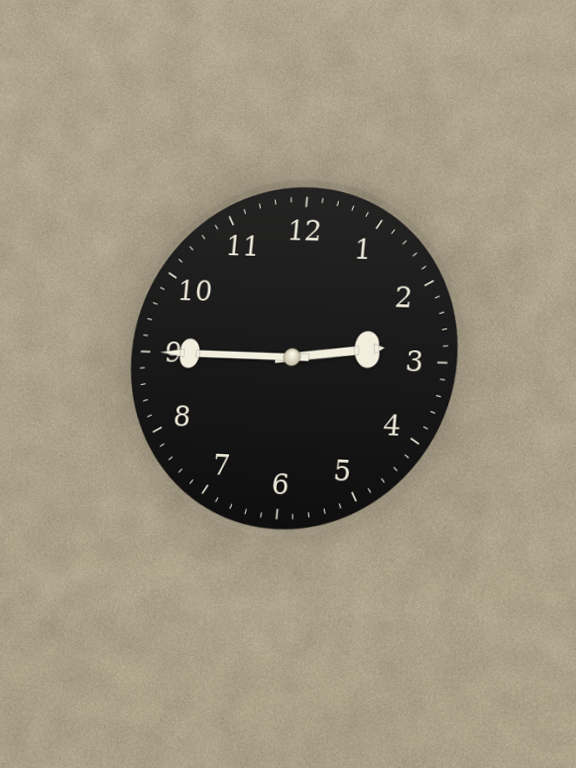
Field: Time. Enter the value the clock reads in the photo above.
2:45
